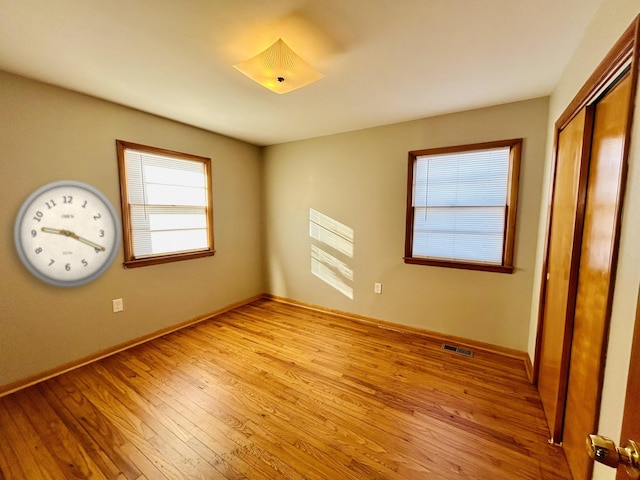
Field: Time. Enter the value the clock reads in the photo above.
9:19
